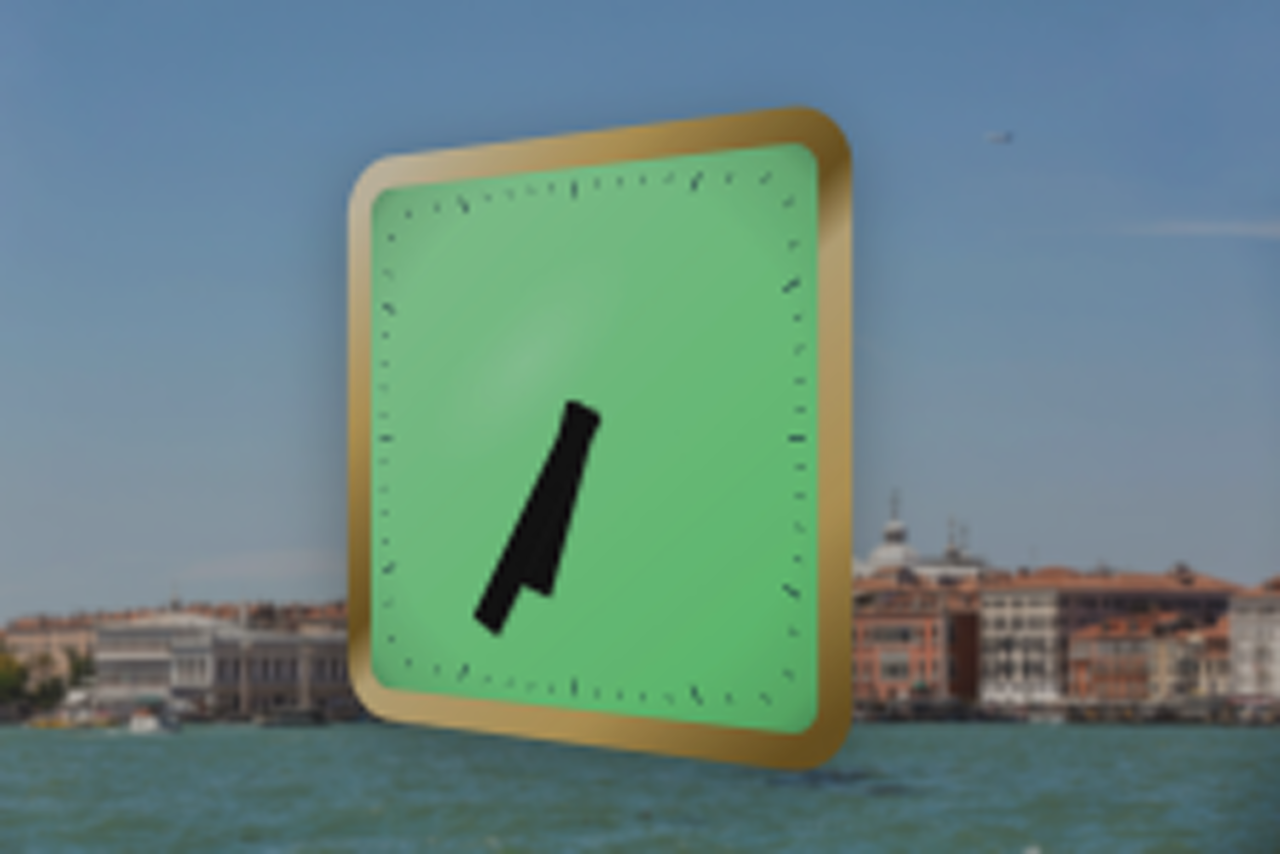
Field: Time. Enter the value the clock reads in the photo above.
6:35
